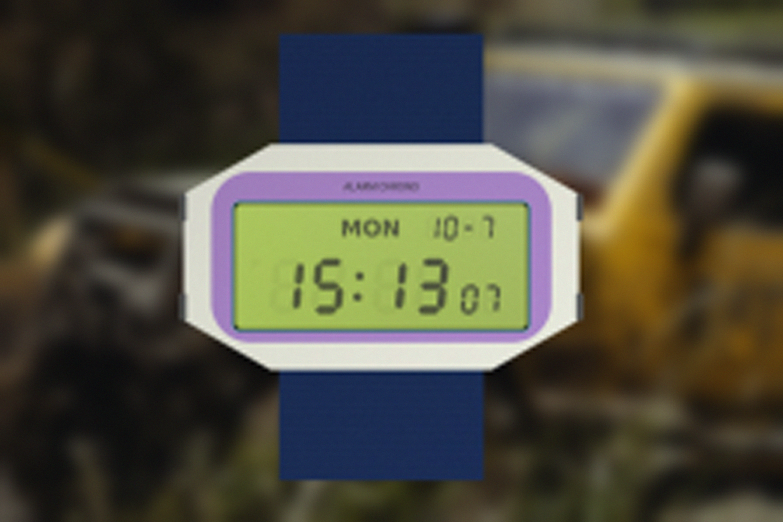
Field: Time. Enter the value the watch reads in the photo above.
15:13:07
